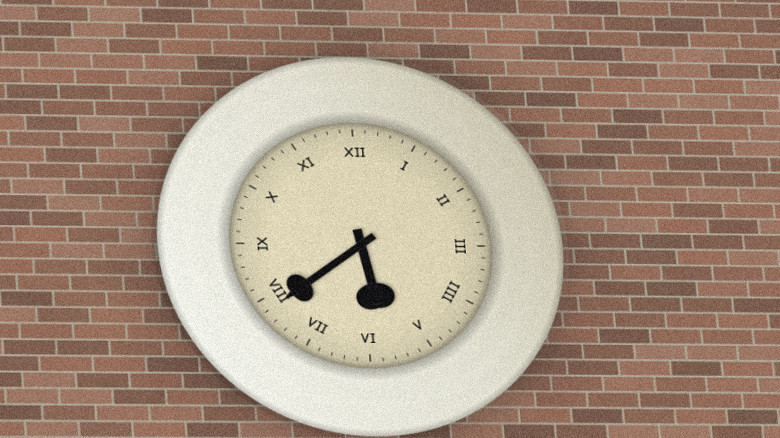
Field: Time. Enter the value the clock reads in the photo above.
5:39
